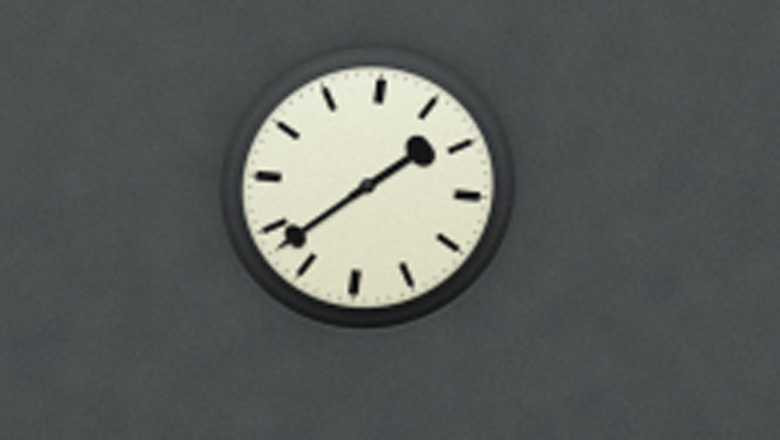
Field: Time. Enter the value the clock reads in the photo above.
1:38
